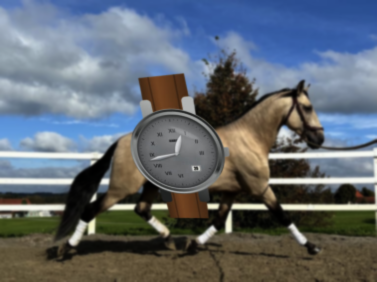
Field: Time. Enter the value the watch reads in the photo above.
12:43
